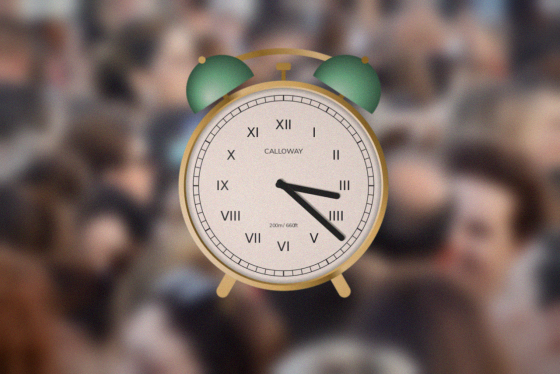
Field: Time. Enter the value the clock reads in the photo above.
3:22
